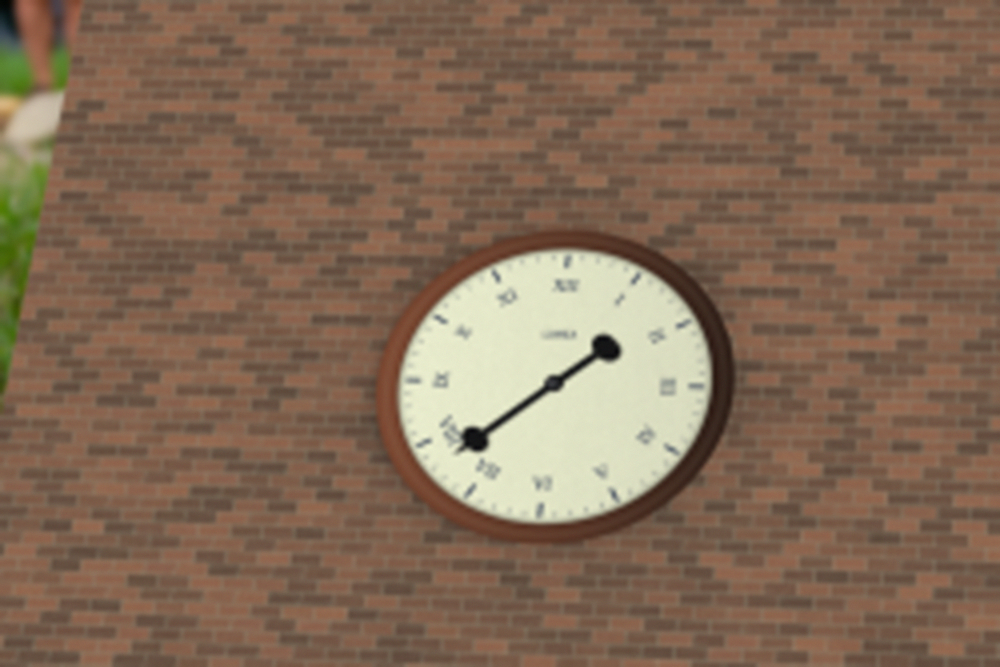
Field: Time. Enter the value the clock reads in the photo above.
1:38
